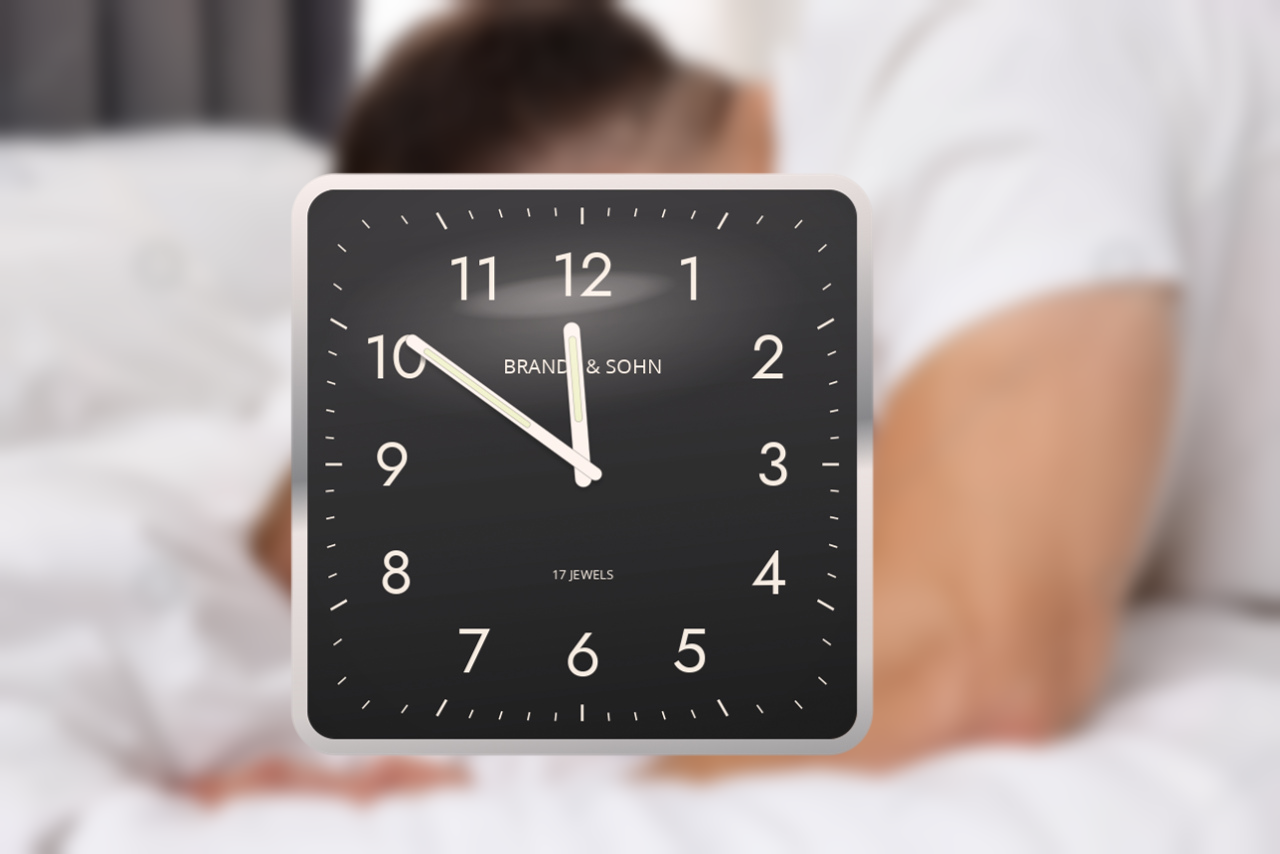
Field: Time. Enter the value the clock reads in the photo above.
11:51
